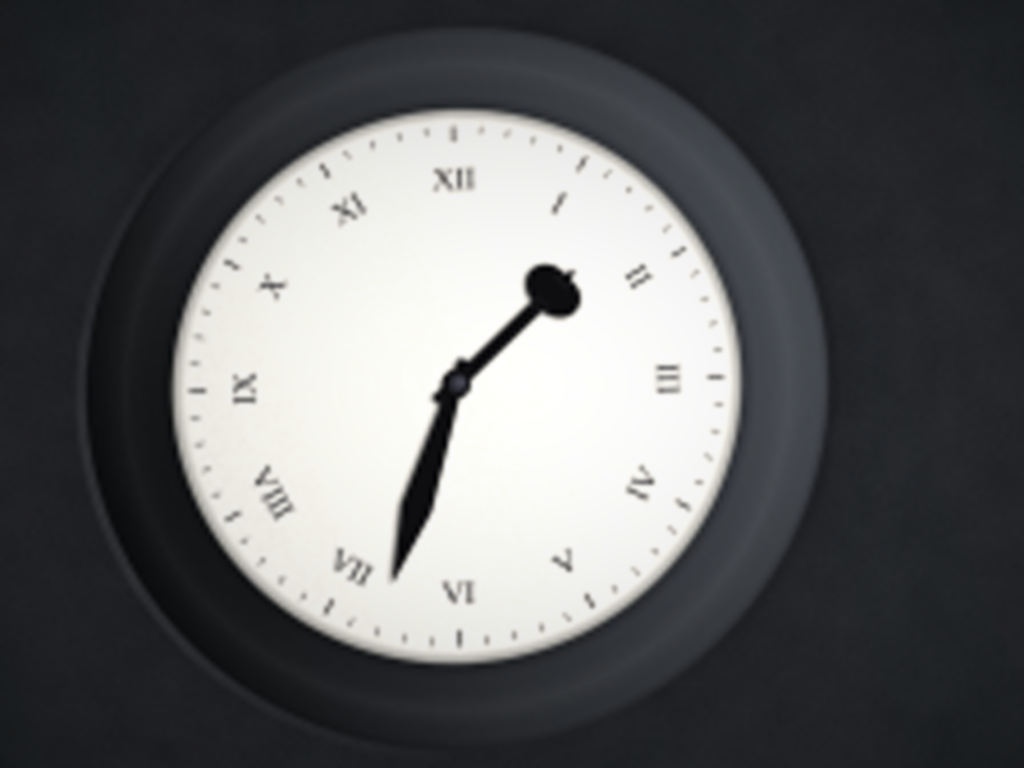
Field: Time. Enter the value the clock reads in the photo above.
1:33
